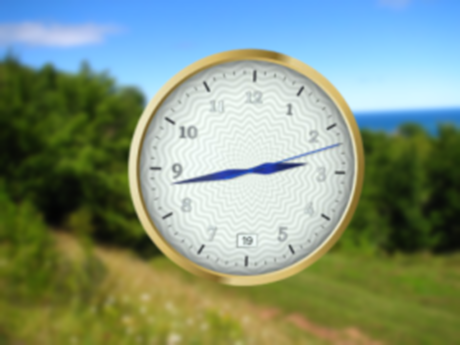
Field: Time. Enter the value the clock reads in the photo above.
2:43:12
